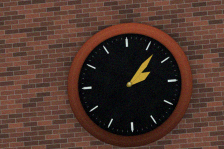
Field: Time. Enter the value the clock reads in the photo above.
2:07
